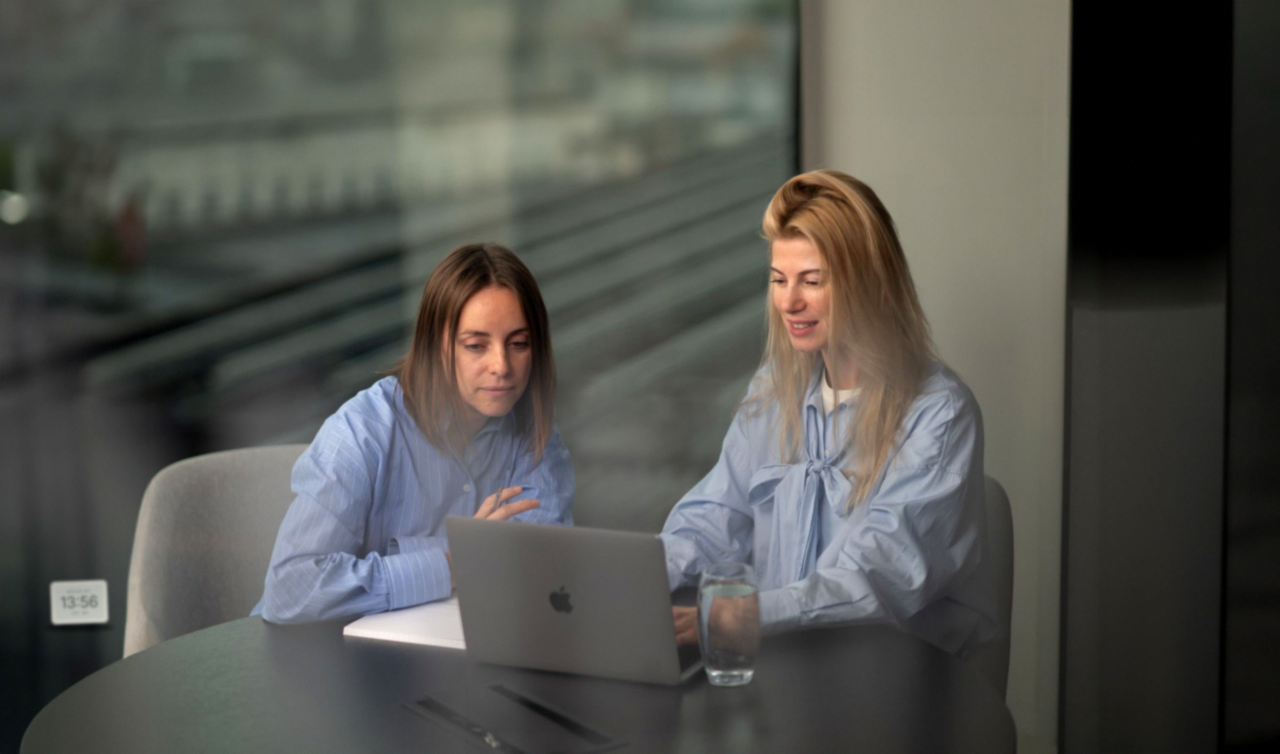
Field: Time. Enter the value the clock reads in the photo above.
13:56
